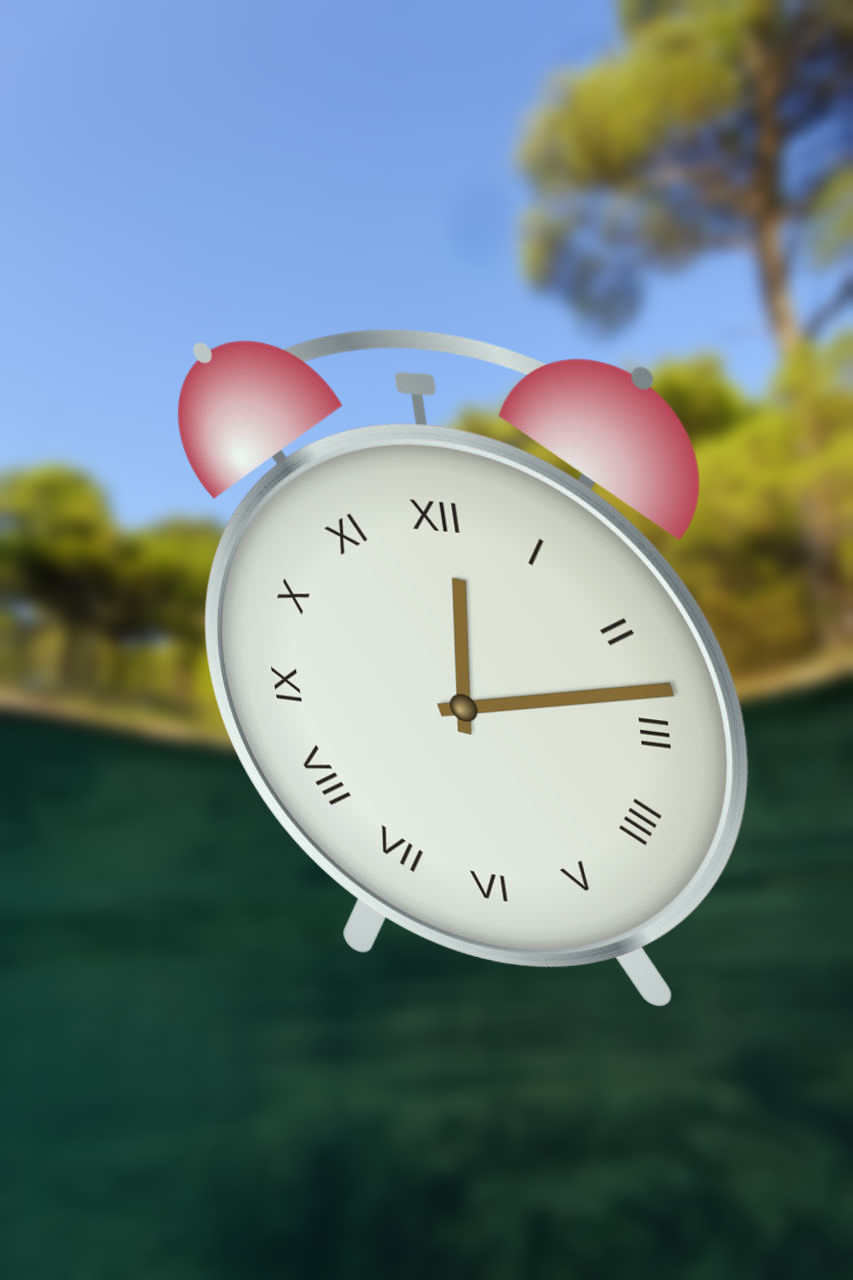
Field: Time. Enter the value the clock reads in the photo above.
12:13
